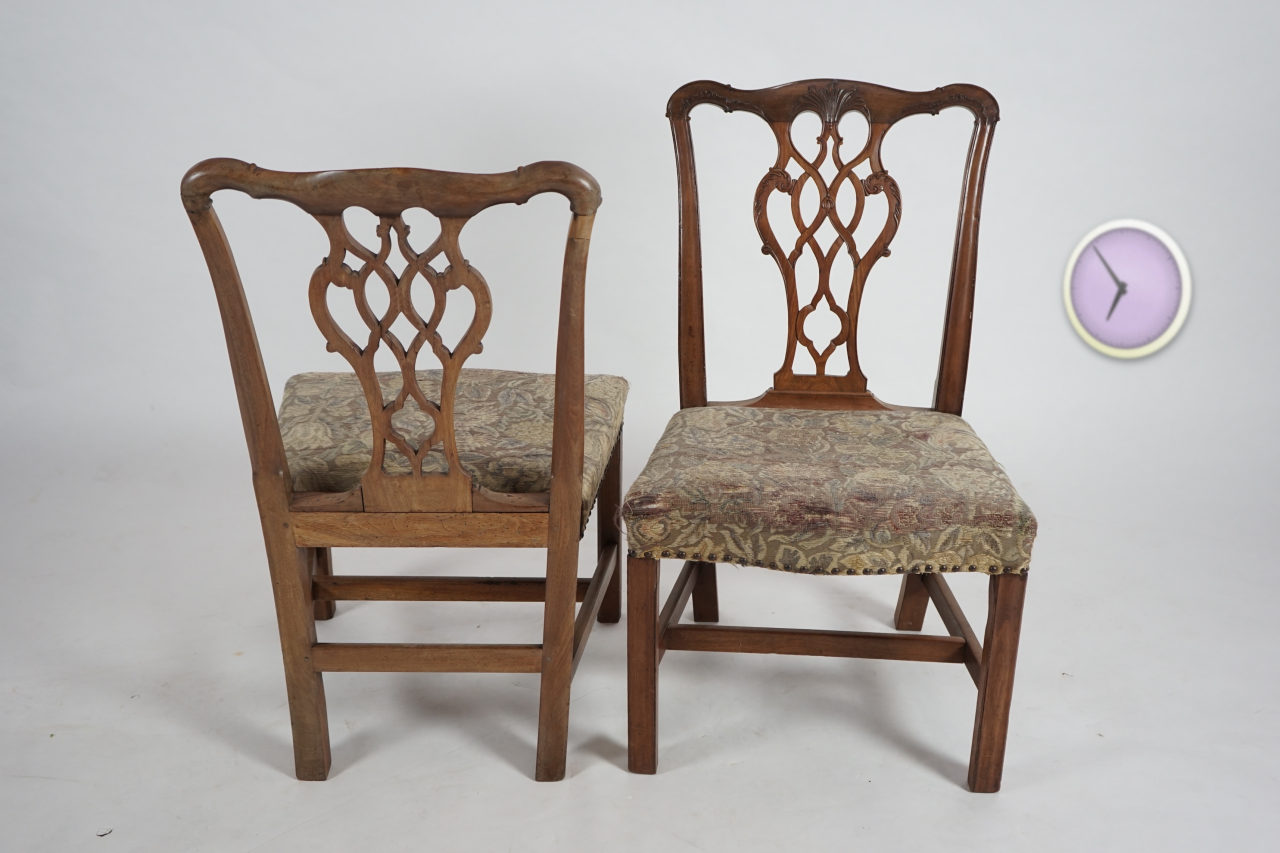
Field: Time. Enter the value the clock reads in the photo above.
6:54
